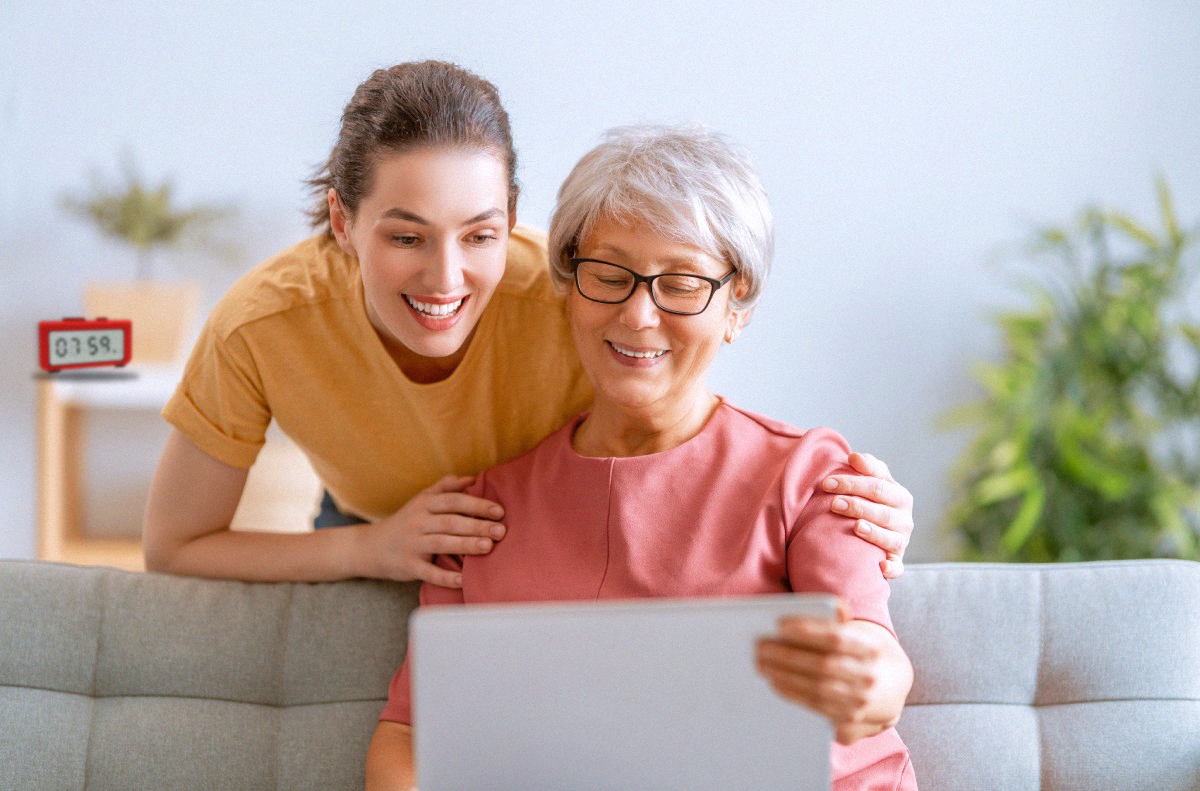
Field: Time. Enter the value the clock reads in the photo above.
7:59
